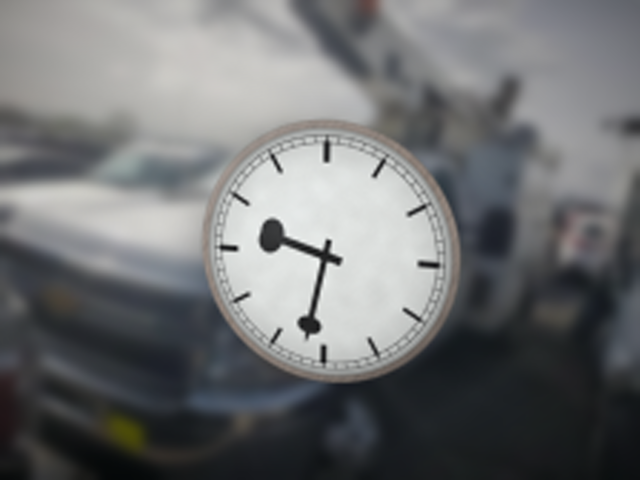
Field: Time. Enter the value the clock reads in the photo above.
9:32
